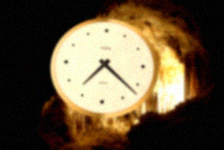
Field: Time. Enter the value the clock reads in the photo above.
7:22
